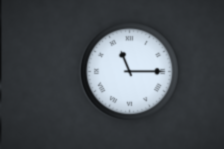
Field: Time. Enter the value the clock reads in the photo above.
11:15
